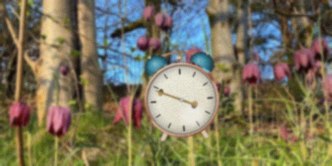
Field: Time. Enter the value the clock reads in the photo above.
3:49
